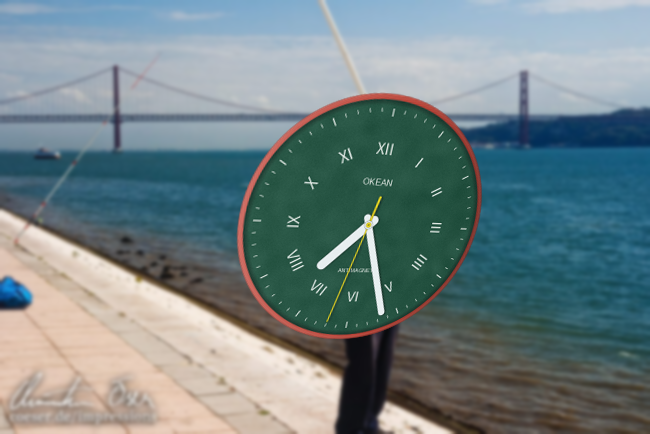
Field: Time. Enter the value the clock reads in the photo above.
7:26:32
